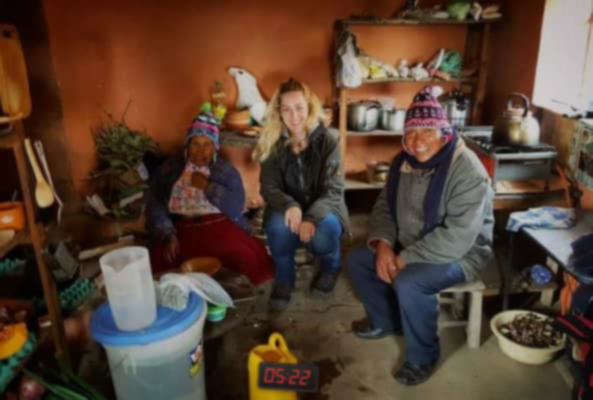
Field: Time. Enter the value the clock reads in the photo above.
5:22
